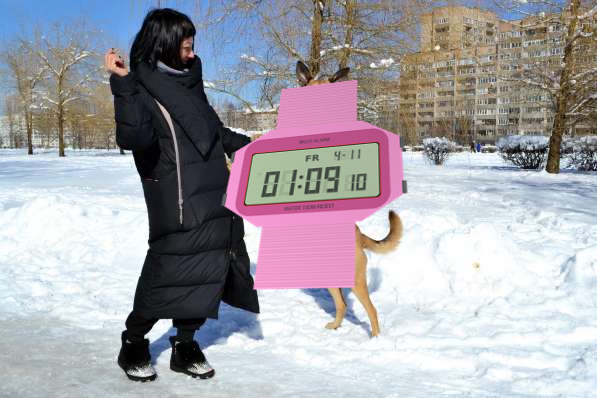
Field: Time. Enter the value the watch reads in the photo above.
1:09:10
